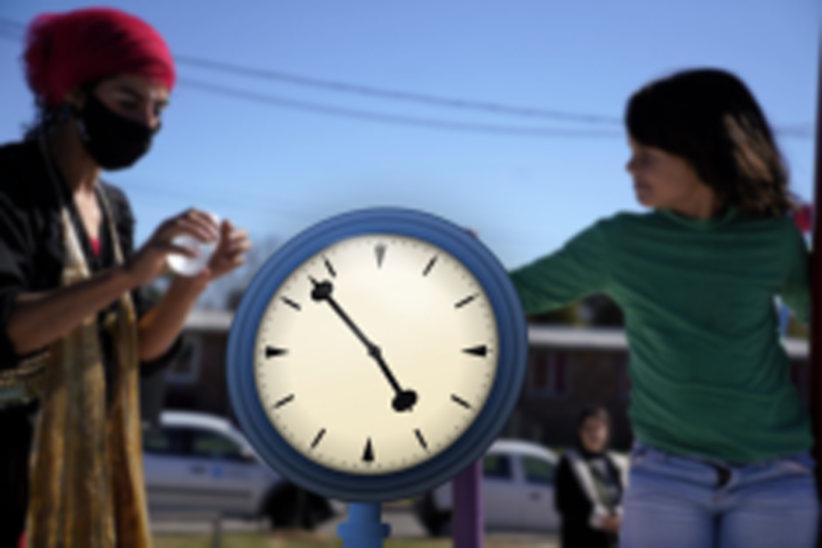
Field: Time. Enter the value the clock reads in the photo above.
4:53
